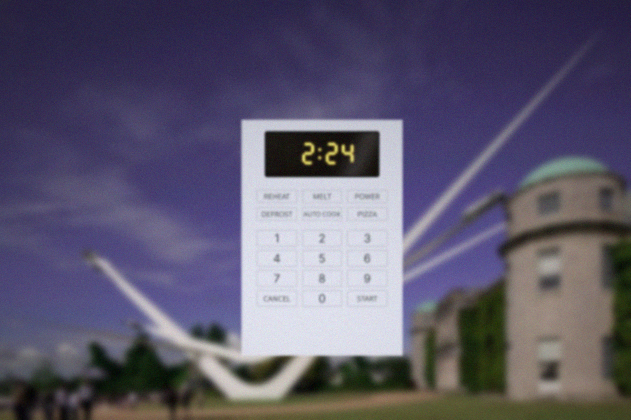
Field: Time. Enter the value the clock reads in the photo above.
2:24
